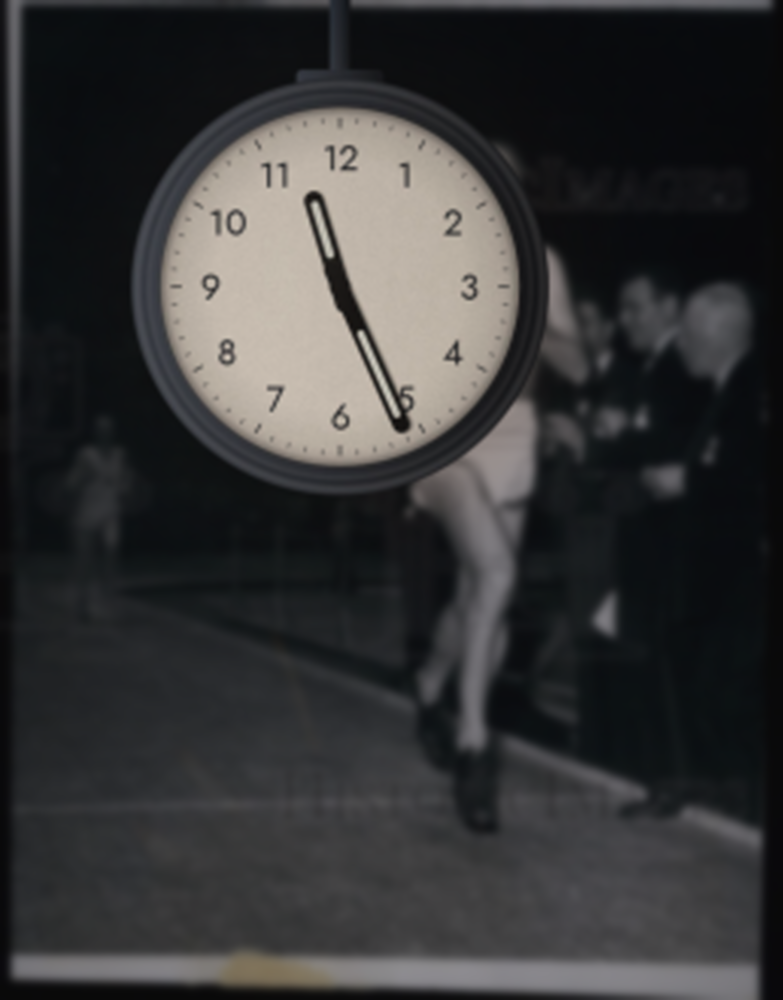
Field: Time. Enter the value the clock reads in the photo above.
11:26
